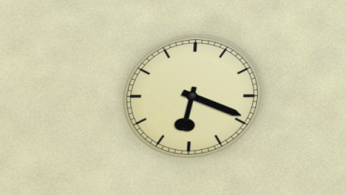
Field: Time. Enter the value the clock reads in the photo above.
6:19
